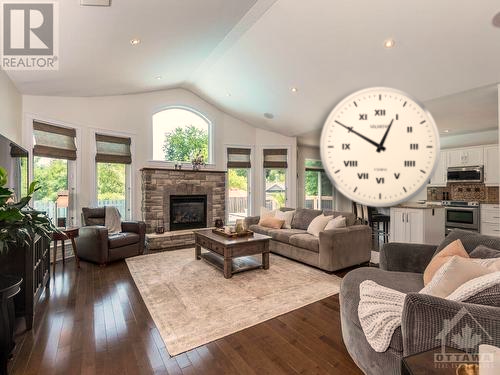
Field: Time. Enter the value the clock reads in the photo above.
12:50
